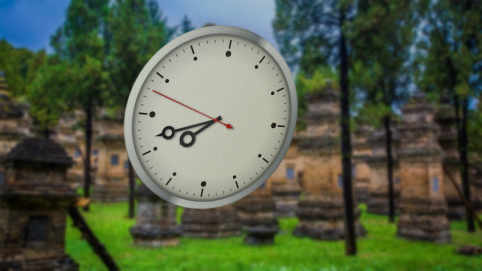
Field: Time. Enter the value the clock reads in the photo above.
7:41:48
